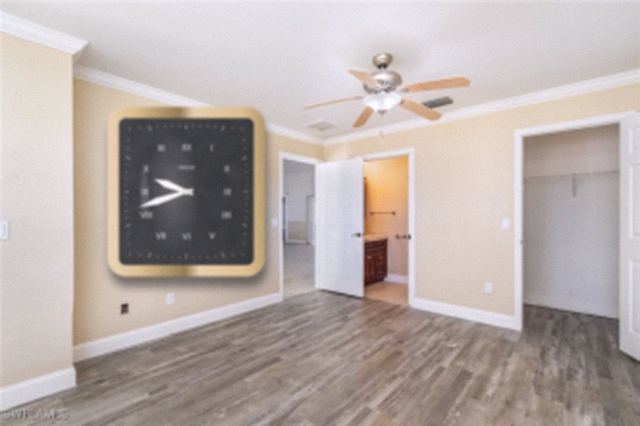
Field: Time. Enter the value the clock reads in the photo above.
9:42
